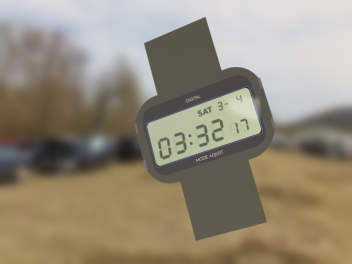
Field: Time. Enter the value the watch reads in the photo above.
3:32:17
